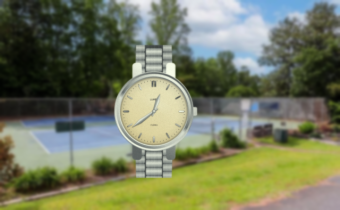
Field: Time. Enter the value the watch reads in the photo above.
12:39
